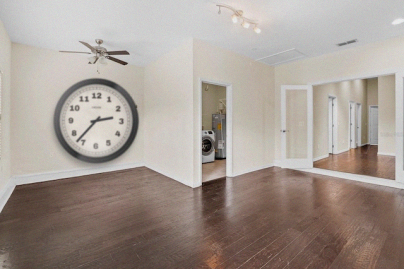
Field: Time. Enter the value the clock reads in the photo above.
2:37
